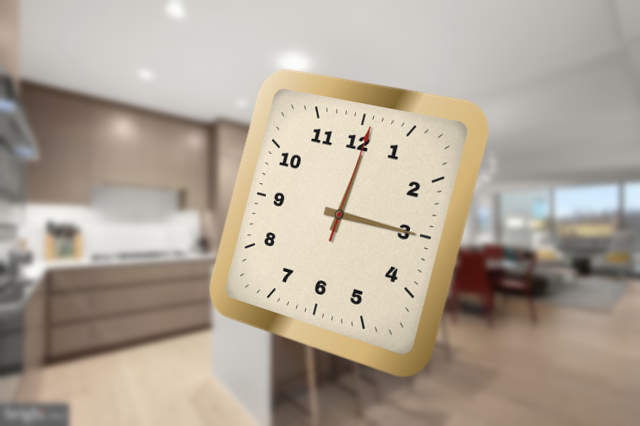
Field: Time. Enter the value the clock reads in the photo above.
12:15:01
